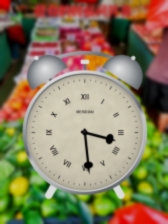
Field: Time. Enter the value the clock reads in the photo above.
3:29
